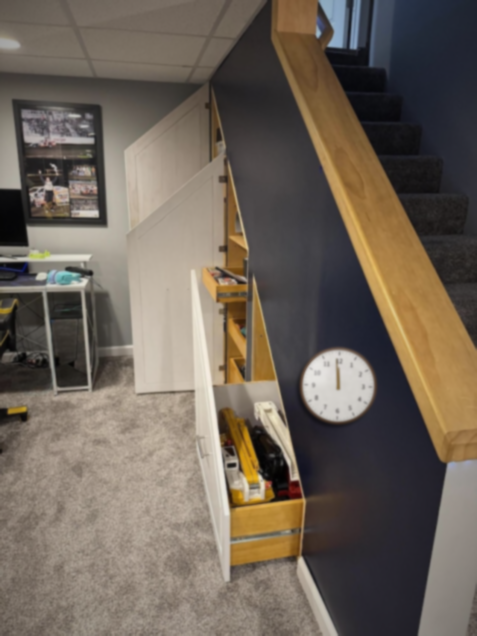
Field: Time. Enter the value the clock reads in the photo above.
11:59
